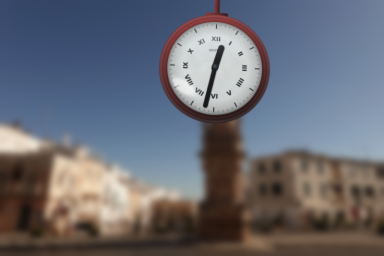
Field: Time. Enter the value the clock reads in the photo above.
12:32
